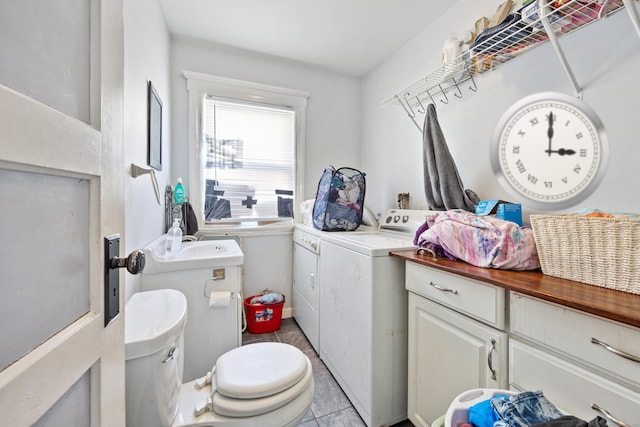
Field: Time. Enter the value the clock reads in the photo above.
3:00
